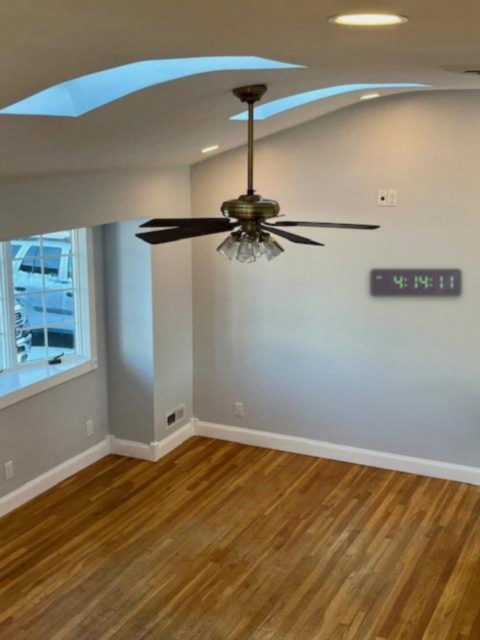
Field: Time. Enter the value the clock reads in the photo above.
4:14:11
